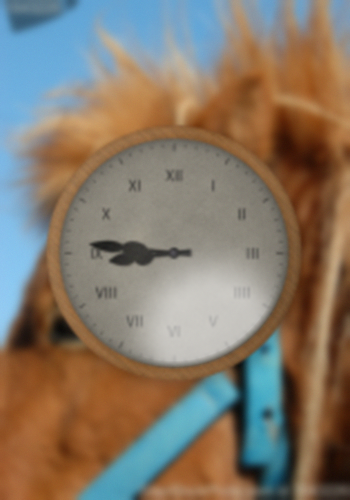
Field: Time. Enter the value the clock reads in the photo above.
8:46
